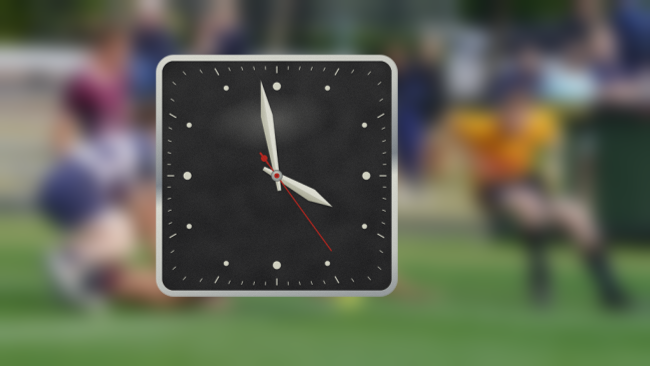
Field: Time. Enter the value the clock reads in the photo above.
3:58:24
